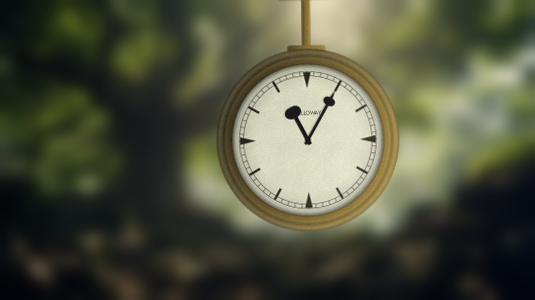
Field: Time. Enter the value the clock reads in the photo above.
11:05
